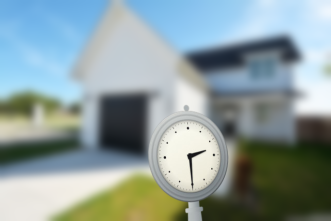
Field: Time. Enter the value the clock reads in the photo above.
2:30
